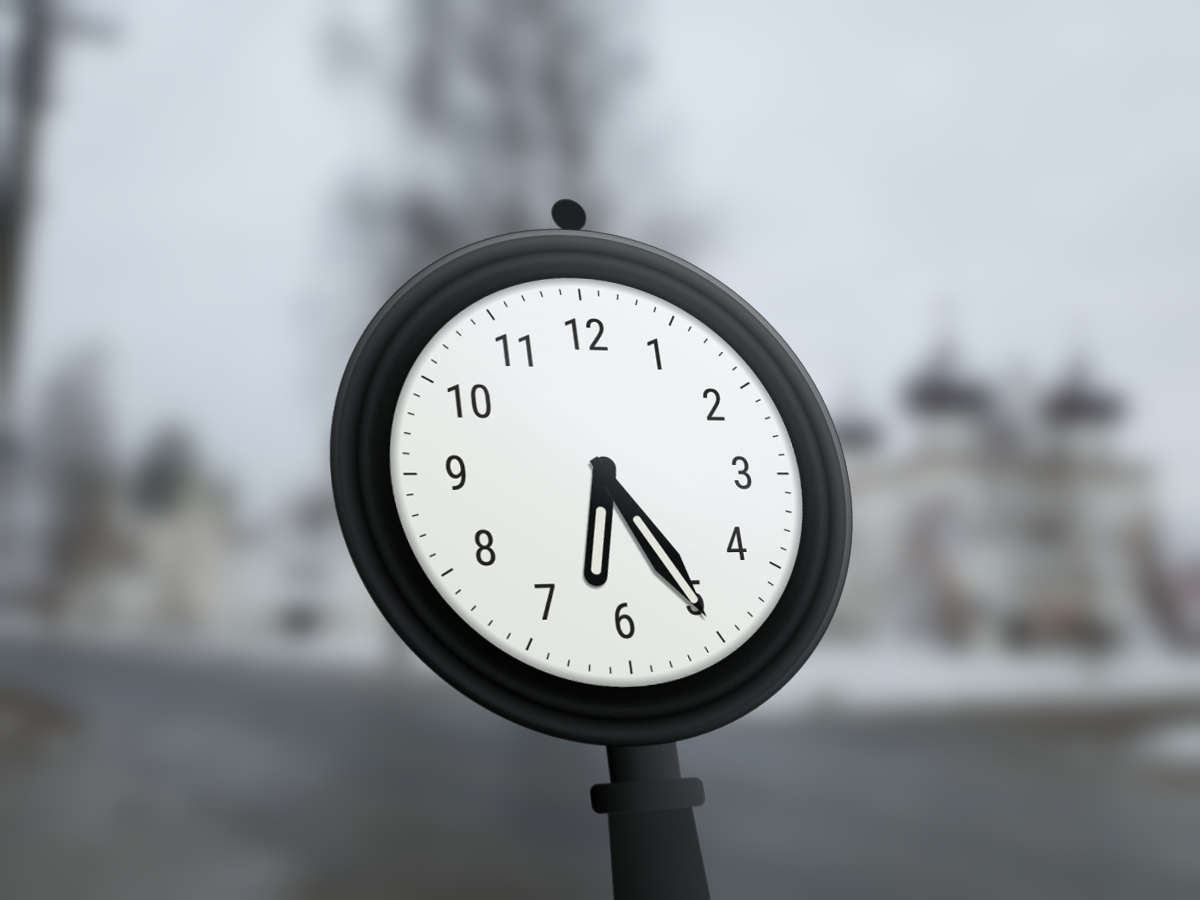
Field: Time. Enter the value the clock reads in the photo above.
6:25
